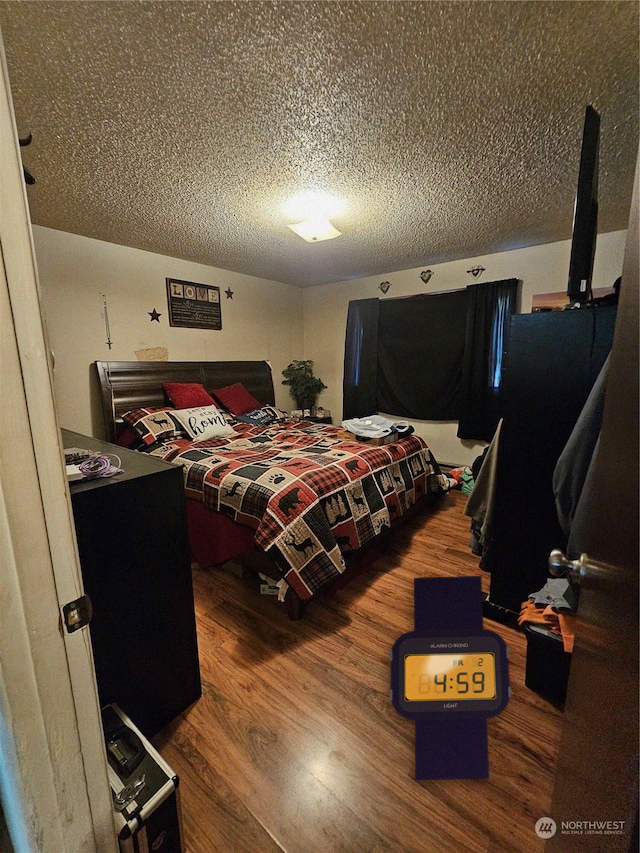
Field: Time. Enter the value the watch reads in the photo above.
4:59
